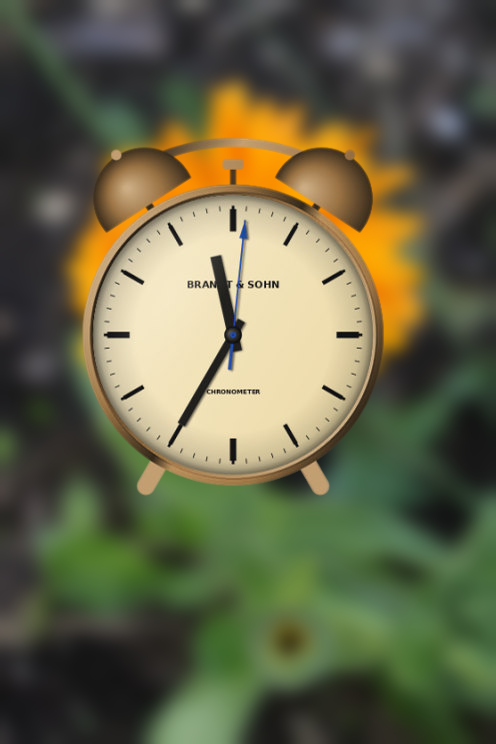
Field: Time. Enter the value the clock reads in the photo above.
11:35:01
